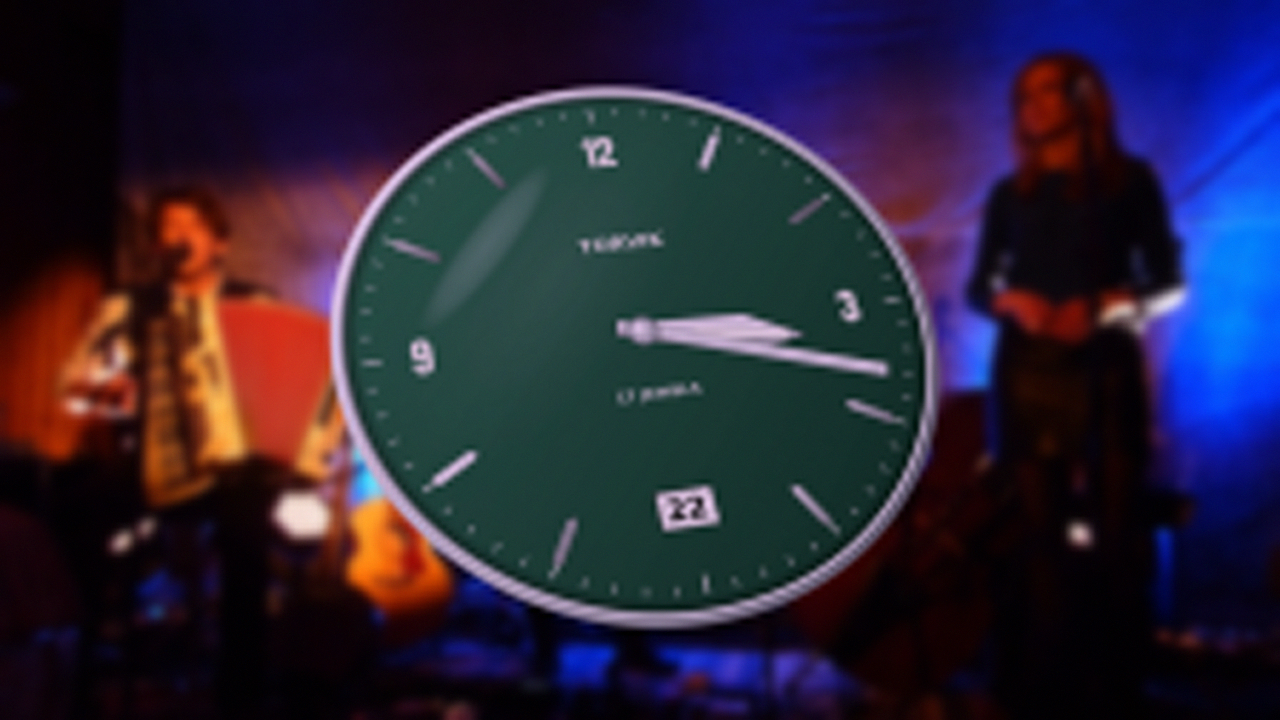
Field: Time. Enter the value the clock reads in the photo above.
3:18
